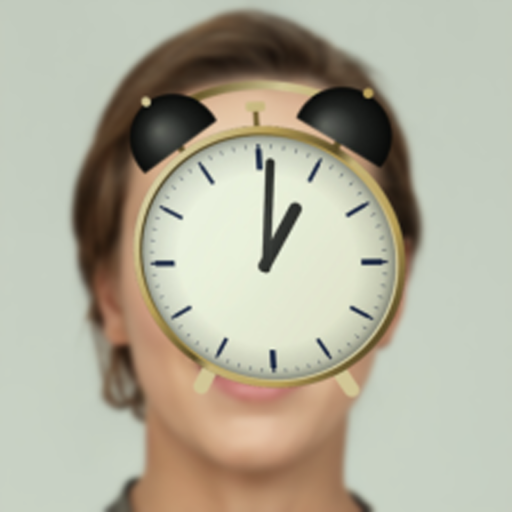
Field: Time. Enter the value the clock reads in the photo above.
1:01
